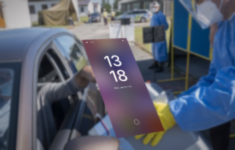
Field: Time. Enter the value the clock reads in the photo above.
13:18
